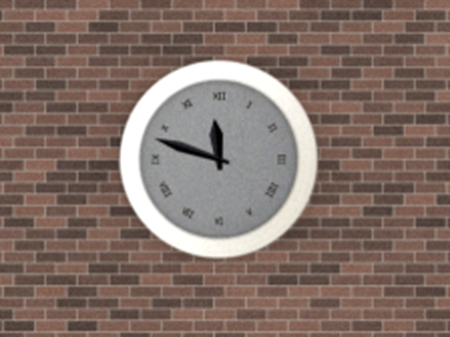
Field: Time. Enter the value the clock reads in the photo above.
11:48
